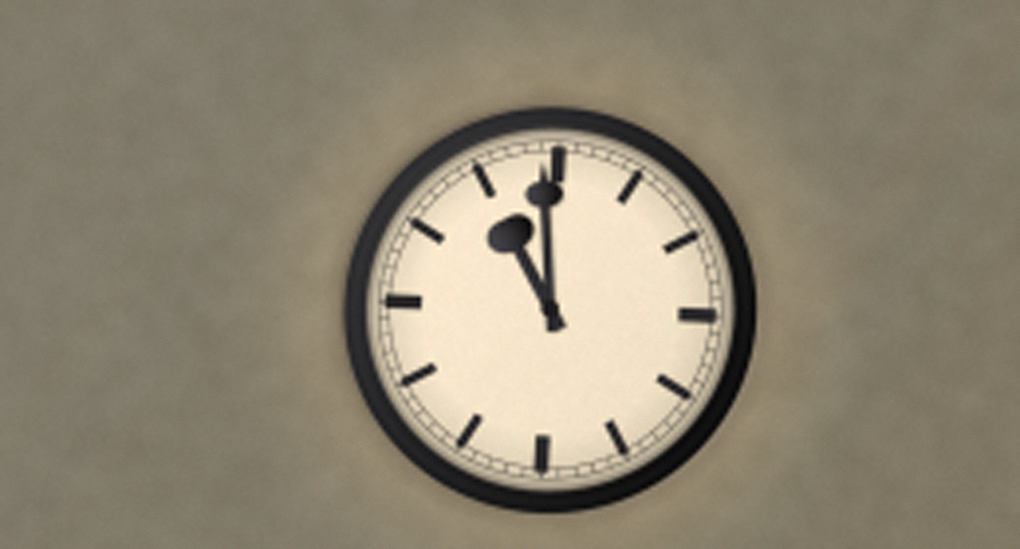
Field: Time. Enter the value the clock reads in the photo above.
10:59
